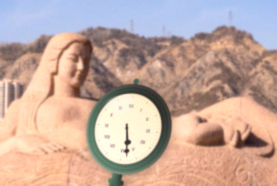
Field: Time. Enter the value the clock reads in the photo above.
5:28
